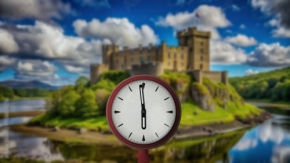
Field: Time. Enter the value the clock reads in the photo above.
5:59
